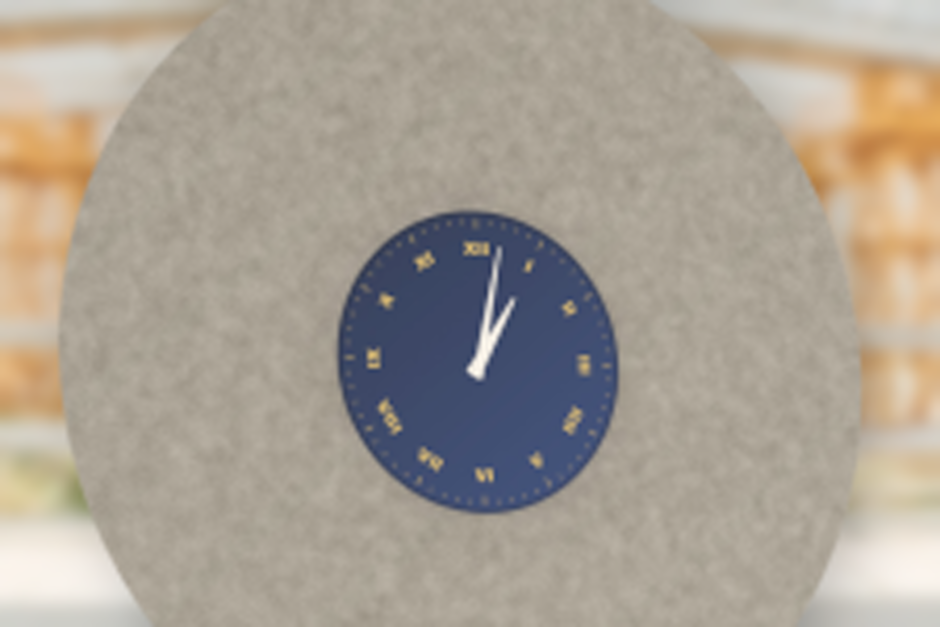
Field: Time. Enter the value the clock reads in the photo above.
1:02
